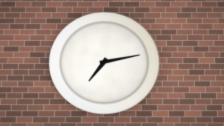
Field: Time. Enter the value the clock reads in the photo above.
7:13
